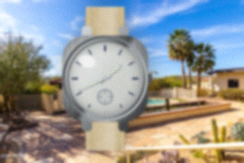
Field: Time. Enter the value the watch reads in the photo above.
1:41
